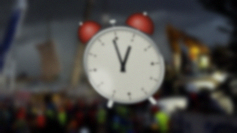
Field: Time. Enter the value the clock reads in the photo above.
12:59
